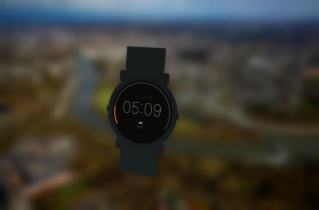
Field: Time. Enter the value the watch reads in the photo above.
5:09
